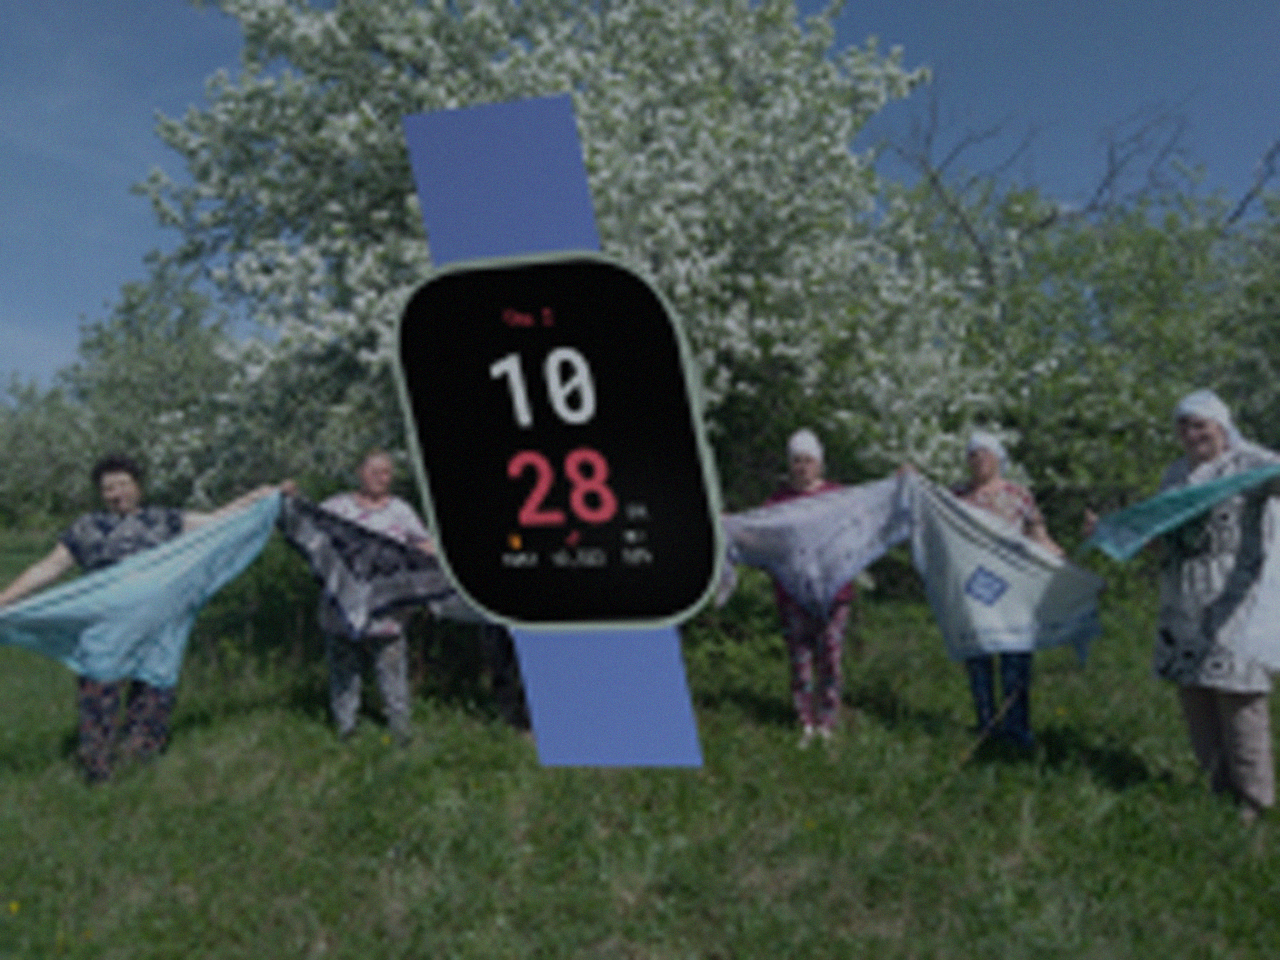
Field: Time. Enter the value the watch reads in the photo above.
10:28
